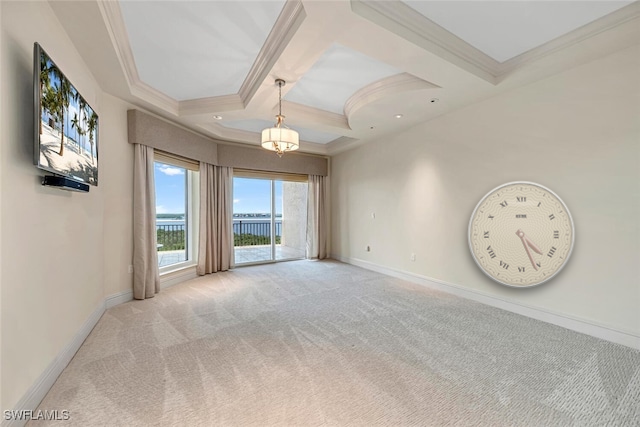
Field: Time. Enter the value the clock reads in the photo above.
4:26
